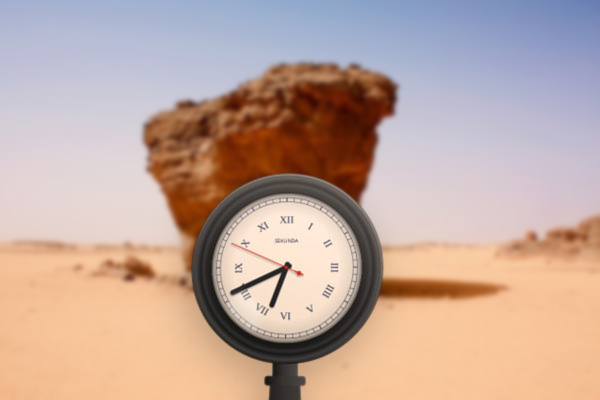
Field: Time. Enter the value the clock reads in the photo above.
6:40:49
